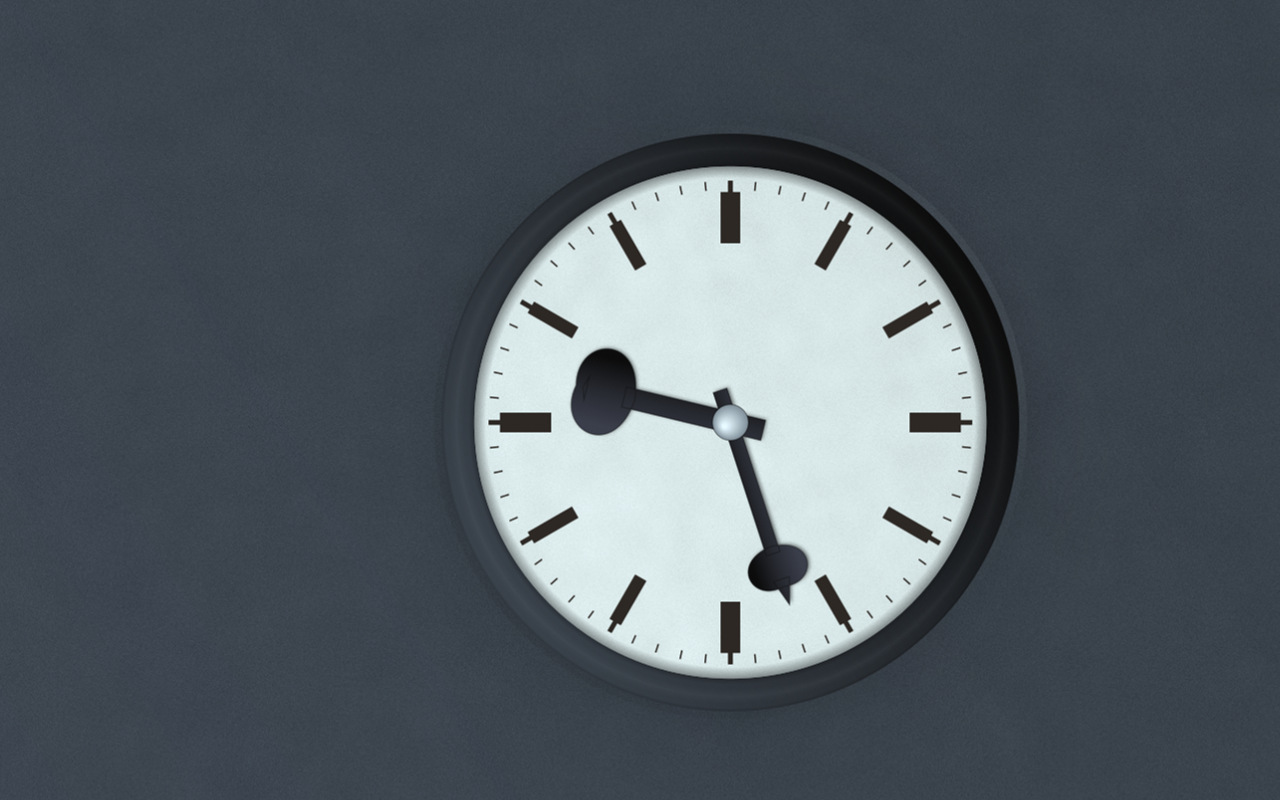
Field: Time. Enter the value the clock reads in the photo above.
9:27
